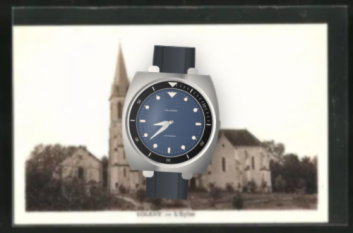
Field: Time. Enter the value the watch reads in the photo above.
8:38
